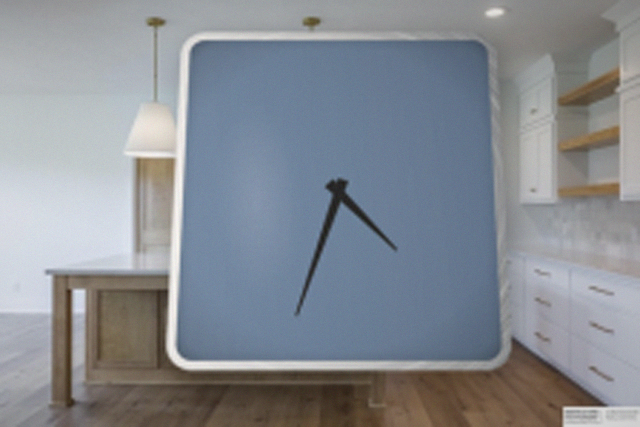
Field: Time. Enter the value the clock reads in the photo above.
4:33
